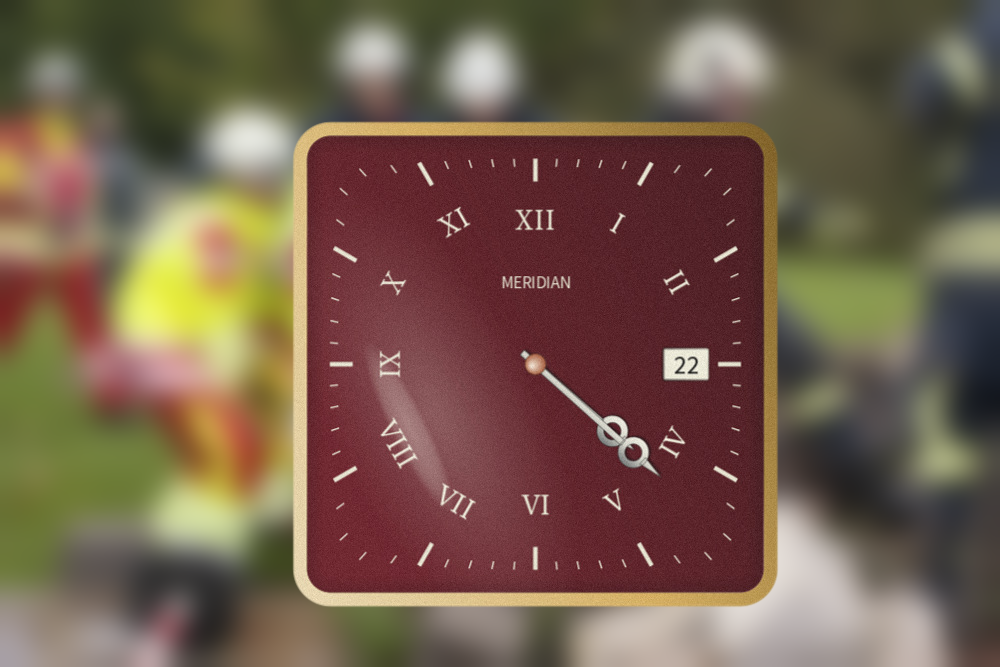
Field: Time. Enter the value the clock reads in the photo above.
4:22
